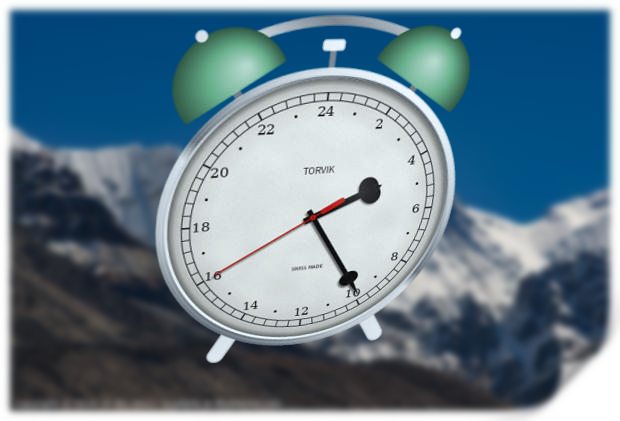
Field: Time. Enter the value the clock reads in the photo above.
4:24:40
